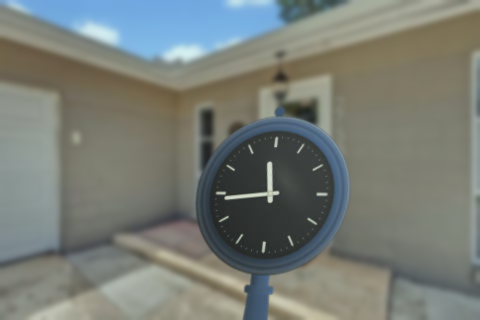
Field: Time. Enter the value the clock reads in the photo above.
11:44
